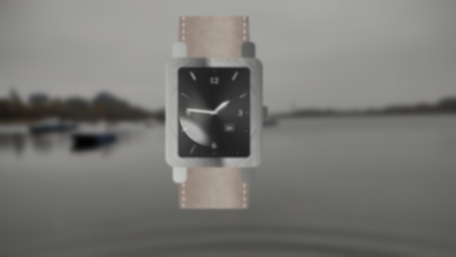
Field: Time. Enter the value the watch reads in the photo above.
1:46
